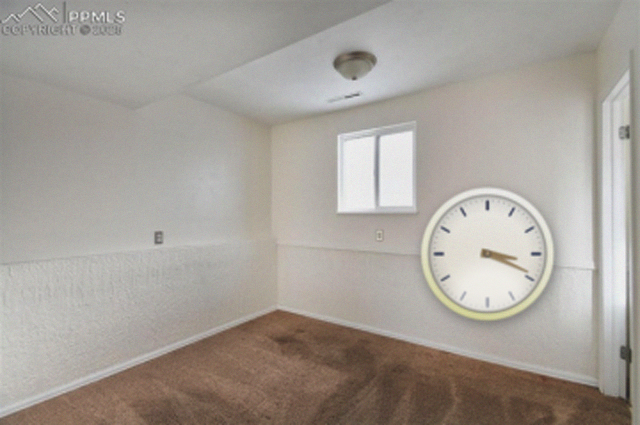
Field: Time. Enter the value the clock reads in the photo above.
3:19
